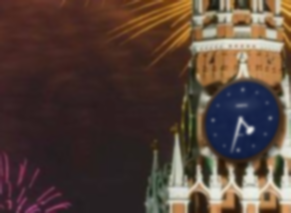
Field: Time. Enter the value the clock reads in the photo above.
4:32
